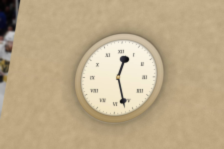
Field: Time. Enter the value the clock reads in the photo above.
12:27
